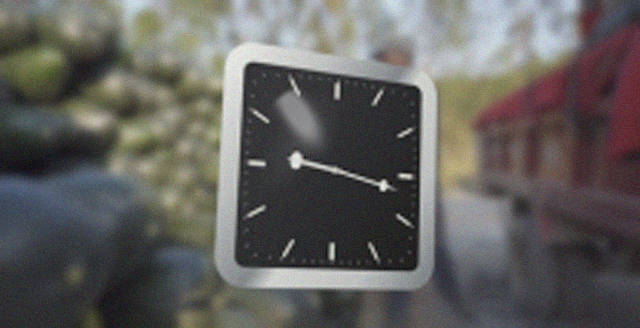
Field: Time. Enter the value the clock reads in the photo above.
9:17
